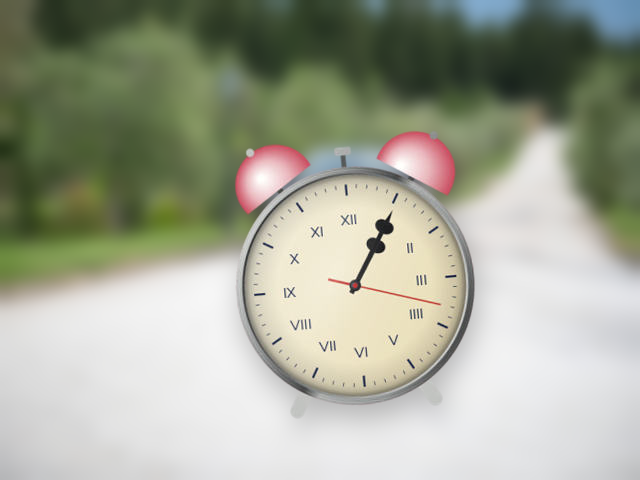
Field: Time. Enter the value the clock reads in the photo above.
1:05:18
